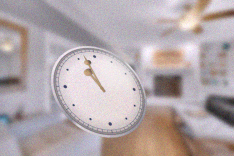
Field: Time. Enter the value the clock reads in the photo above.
10:57
